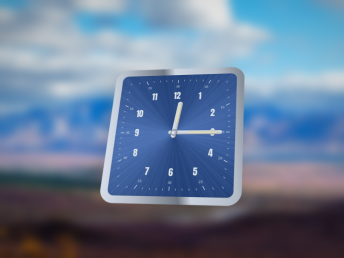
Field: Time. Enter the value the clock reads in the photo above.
12:15
